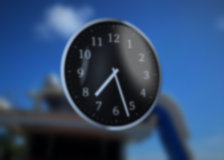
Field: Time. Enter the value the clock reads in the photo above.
7:27
